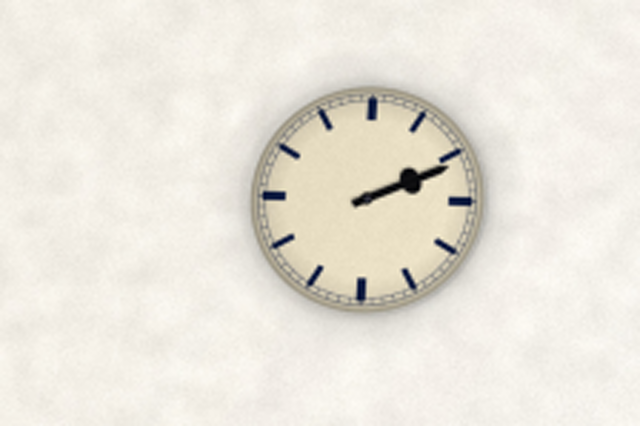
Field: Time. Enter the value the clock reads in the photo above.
2:11
